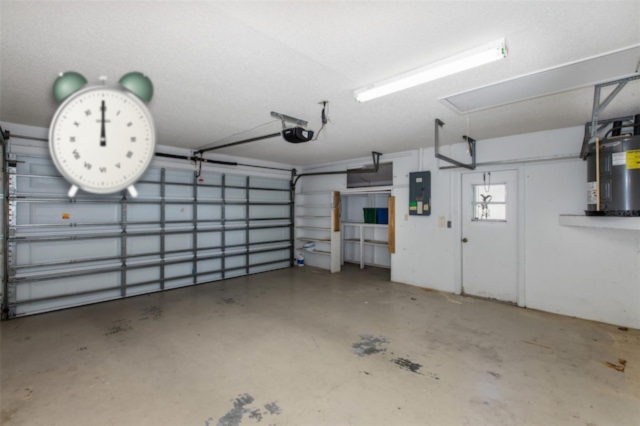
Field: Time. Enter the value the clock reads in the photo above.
12:00
